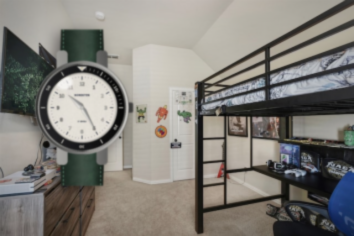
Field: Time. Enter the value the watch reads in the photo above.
10:25
